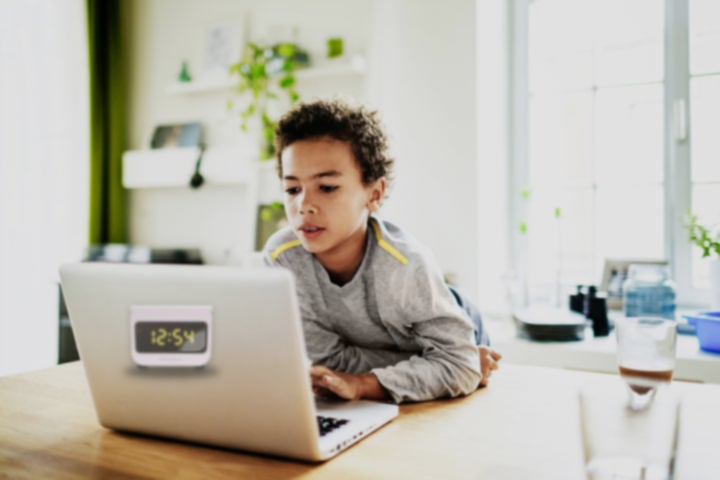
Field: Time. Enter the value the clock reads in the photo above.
12:54
